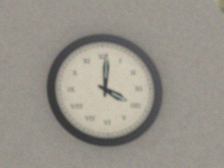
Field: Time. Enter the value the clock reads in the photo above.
4:01
